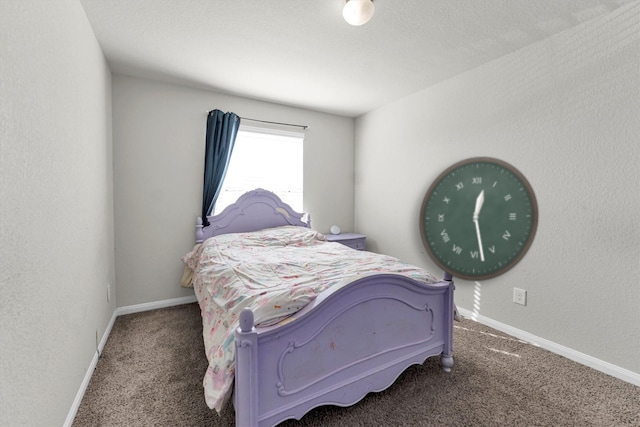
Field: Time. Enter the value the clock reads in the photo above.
12:28
